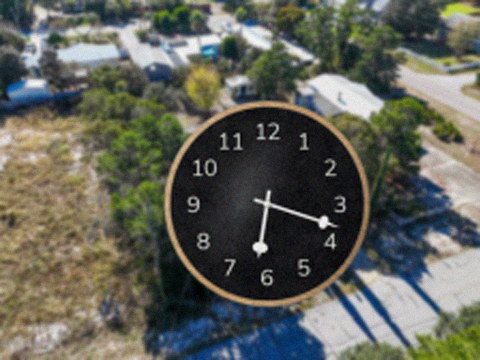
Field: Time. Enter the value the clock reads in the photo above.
6:18
